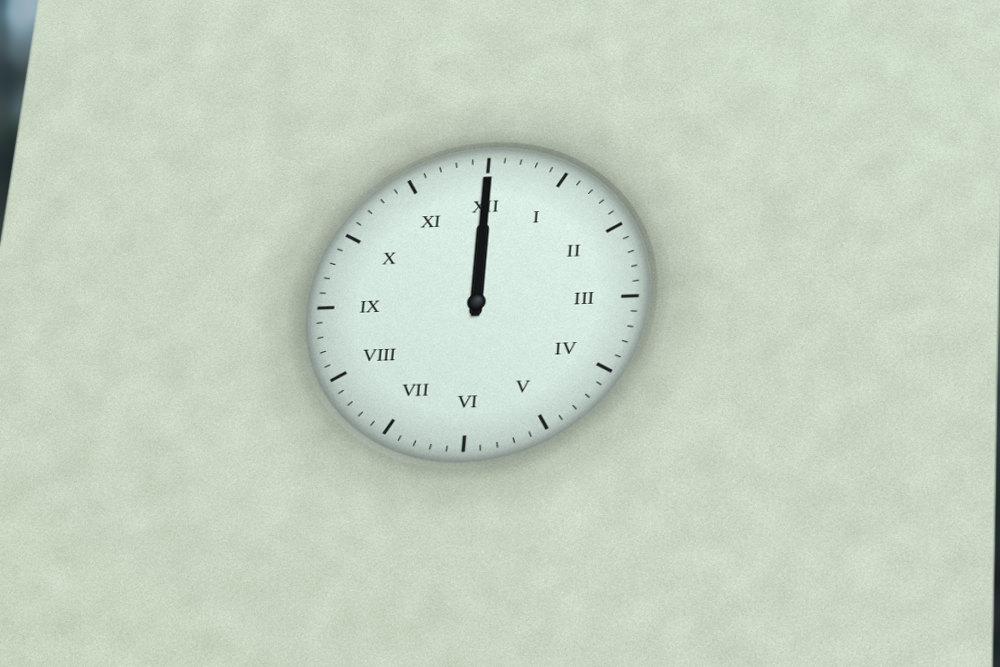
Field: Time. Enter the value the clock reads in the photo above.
12:00
